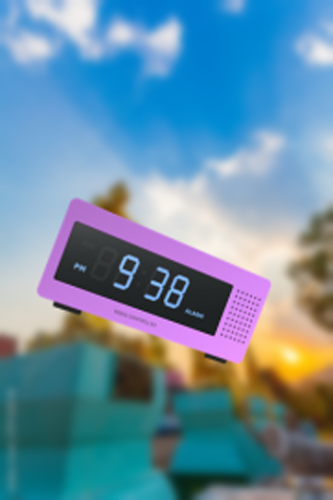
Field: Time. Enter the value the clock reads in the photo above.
9:38
